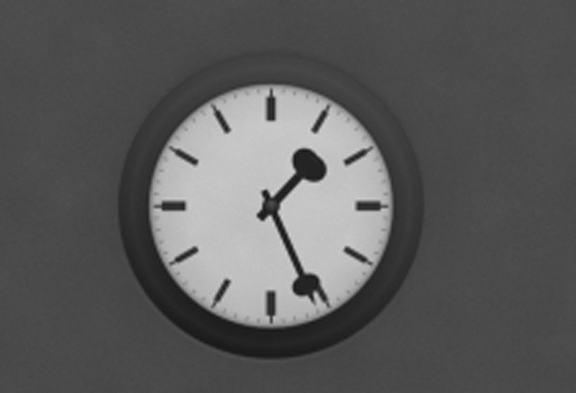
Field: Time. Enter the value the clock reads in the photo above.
1:26
